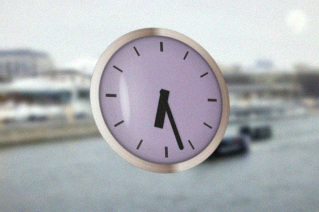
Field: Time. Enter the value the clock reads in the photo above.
6:27
